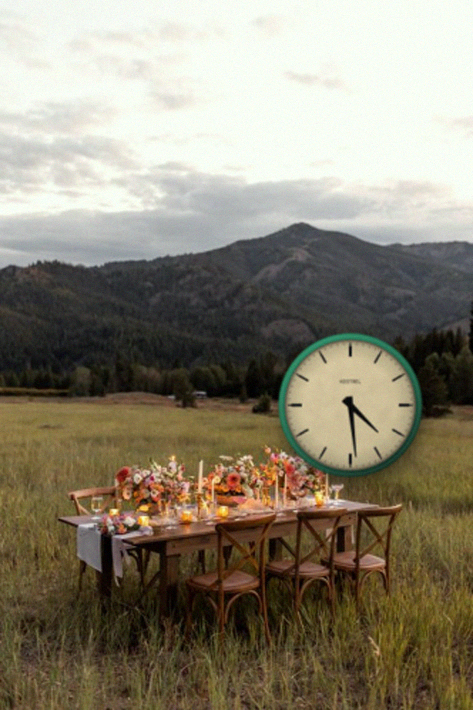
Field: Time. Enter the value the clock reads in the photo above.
4:29
